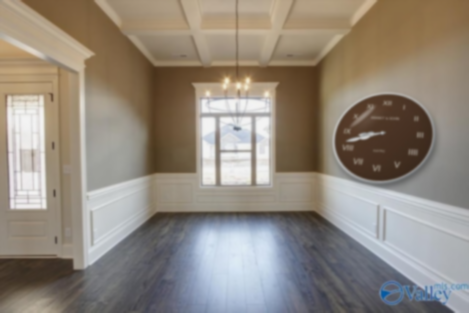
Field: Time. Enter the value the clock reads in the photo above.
8:42
